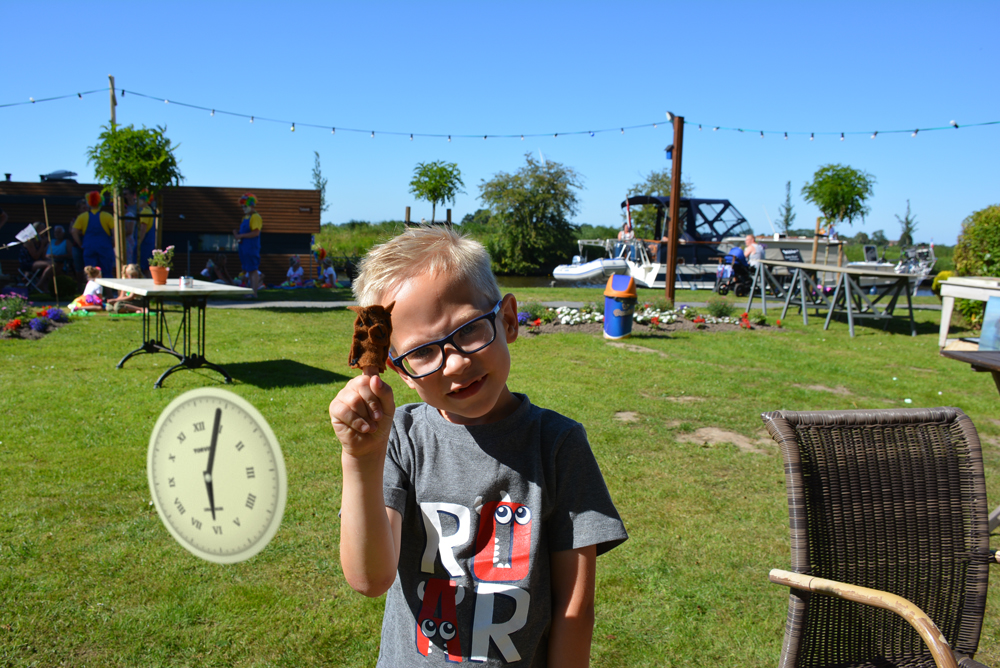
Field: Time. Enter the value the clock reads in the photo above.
6:04
